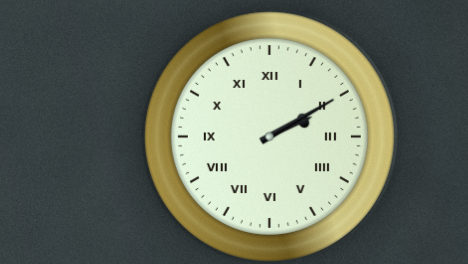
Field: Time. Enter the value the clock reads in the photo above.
2:10
